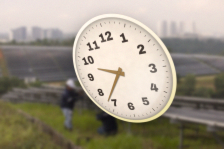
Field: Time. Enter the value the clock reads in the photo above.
9:37
